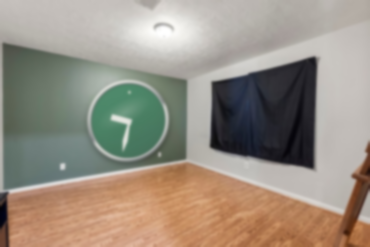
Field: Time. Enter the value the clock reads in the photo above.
9:32
